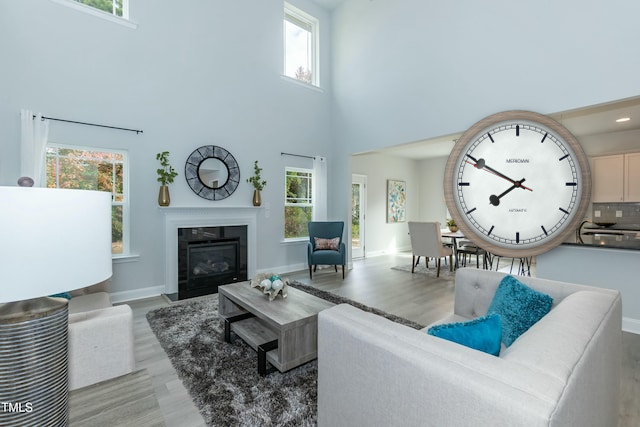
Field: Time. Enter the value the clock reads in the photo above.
7:49:49
